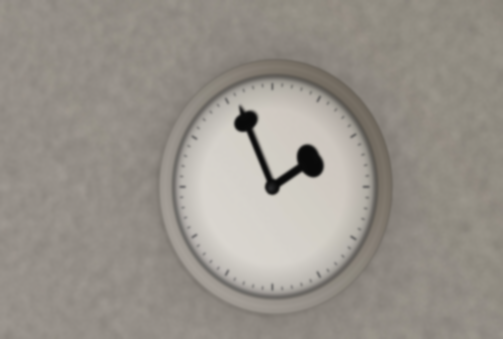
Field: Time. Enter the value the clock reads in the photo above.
1:56
